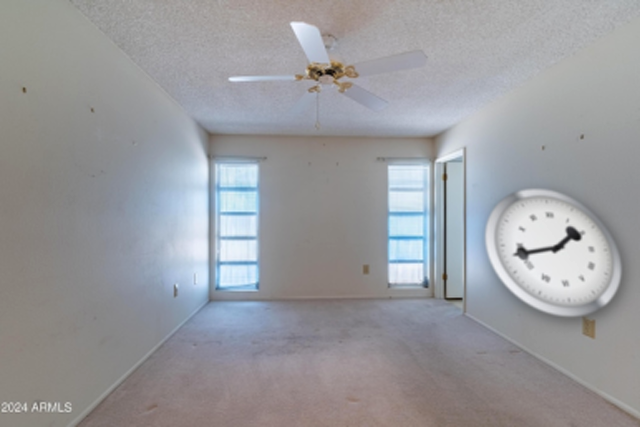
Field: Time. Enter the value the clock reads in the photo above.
1:43
